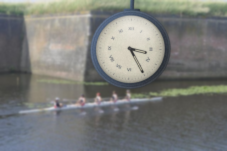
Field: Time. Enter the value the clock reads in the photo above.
3:25
